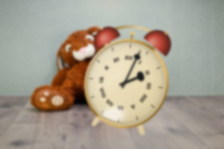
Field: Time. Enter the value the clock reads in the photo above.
2:03
